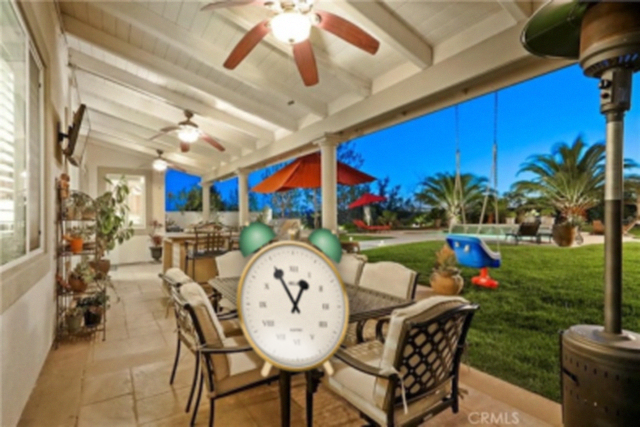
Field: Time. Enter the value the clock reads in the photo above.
12:55
